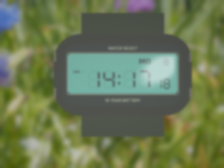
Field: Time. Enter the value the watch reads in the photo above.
14:17
